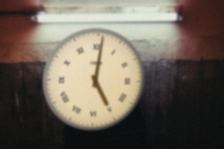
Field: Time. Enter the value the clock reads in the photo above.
5:01
